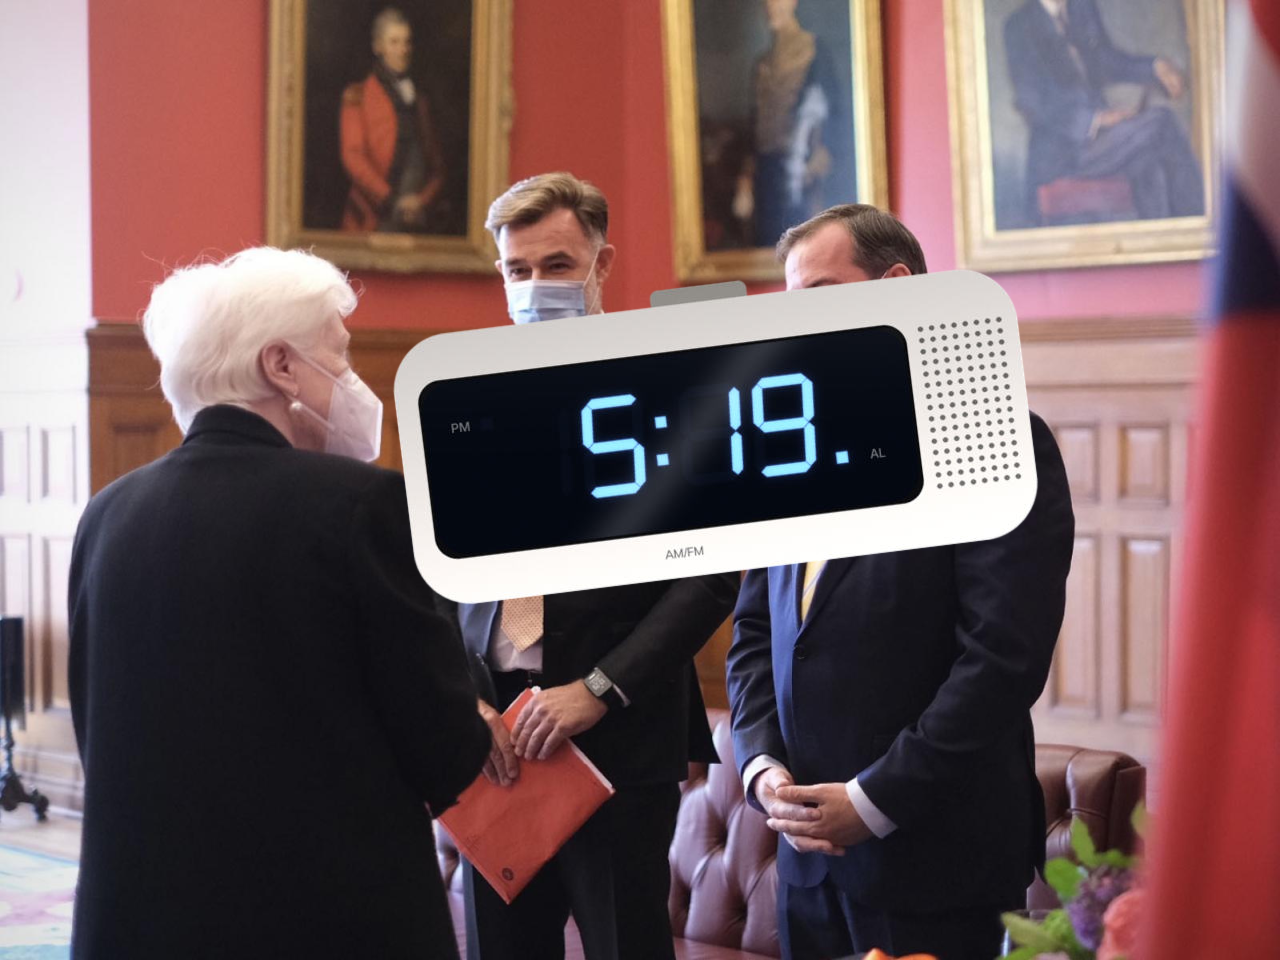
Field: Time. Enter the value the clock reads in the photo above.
5:19
